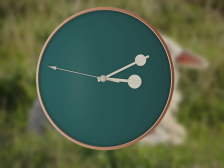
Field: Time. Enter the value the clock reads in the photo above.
3:10:47
